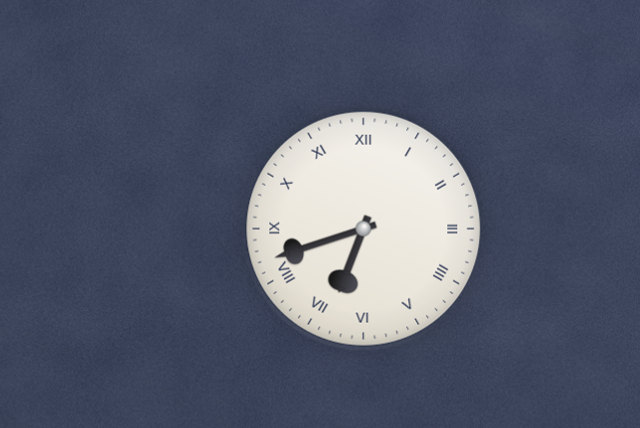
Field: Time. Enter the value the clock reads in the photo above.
6:42
